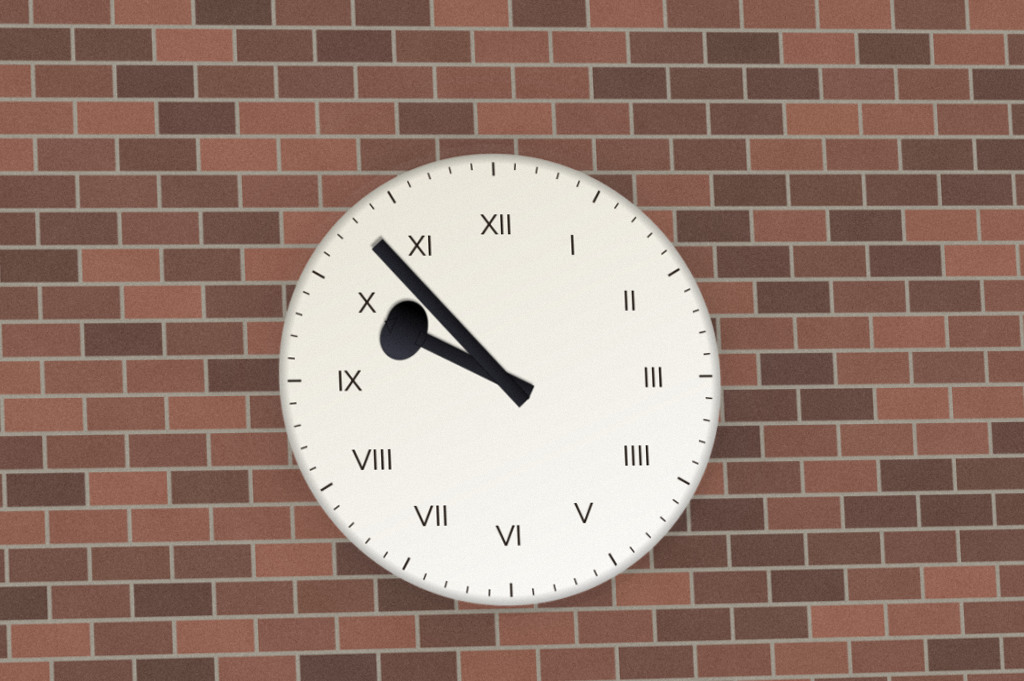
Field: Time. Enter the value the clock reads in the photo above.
9:53
